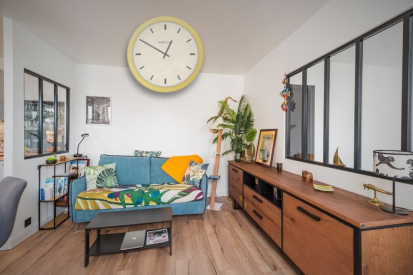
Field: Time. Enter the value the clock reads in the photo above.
12:50
